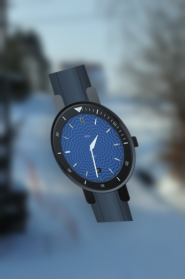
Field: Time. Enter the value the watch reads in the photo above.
1:31
